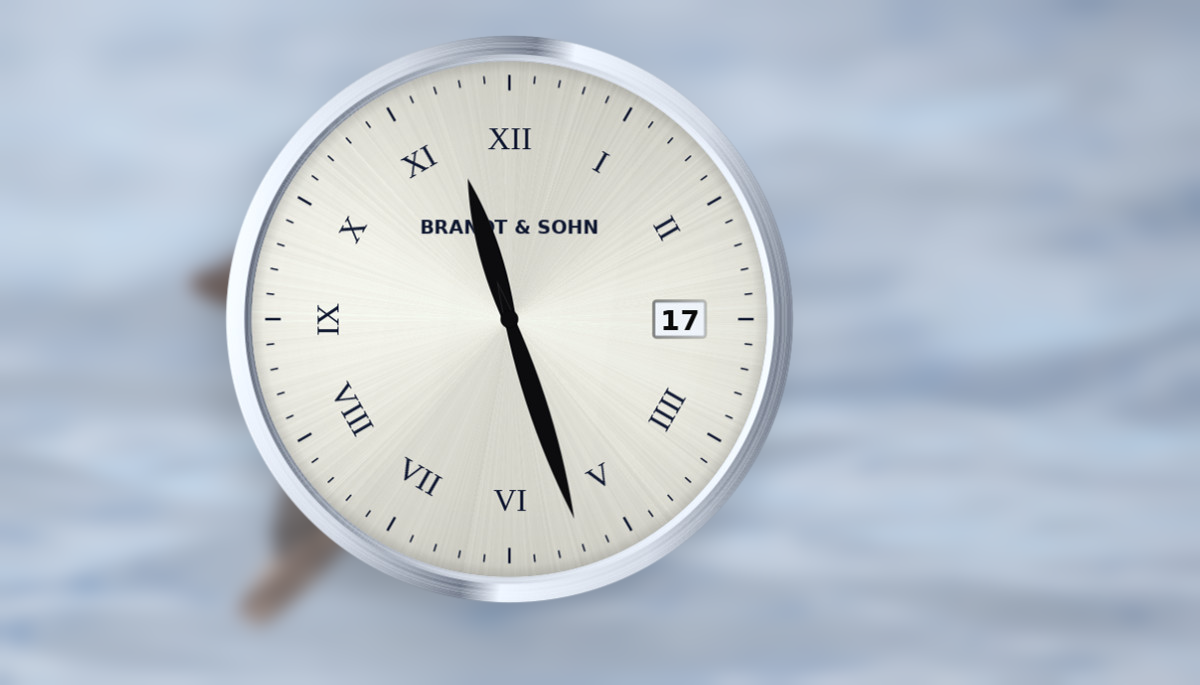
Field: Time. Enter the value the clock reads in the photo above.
11:27
